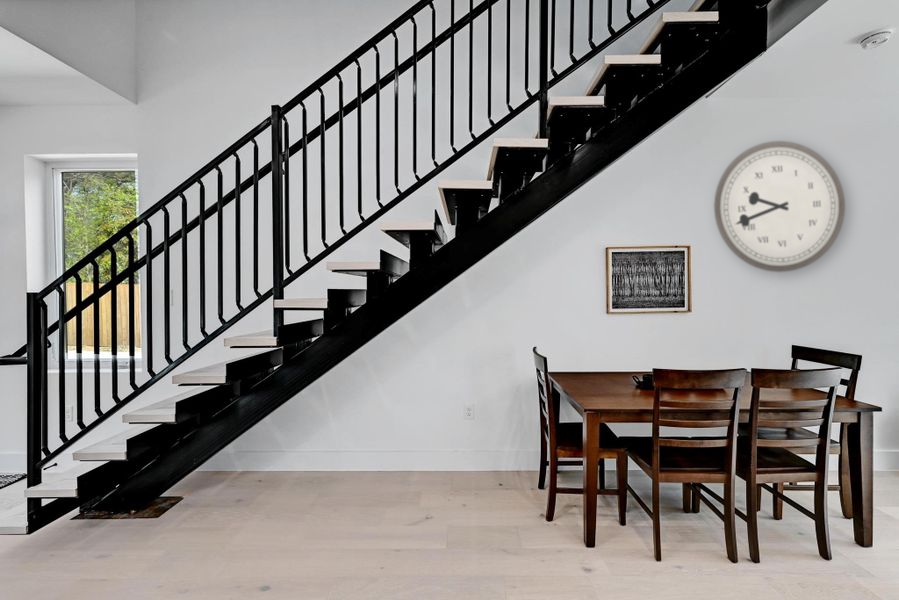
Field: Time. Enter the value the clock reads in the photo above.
9:42
